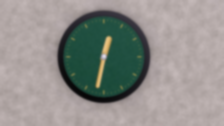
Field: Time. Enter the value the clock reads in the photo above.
12:32
